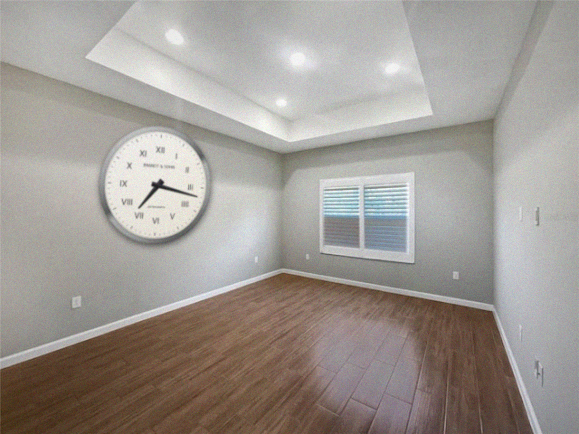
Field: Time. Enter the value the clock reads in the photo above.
7:17
